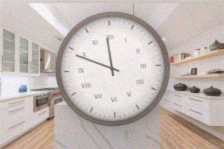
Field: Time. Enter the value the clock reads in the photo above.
11:49
